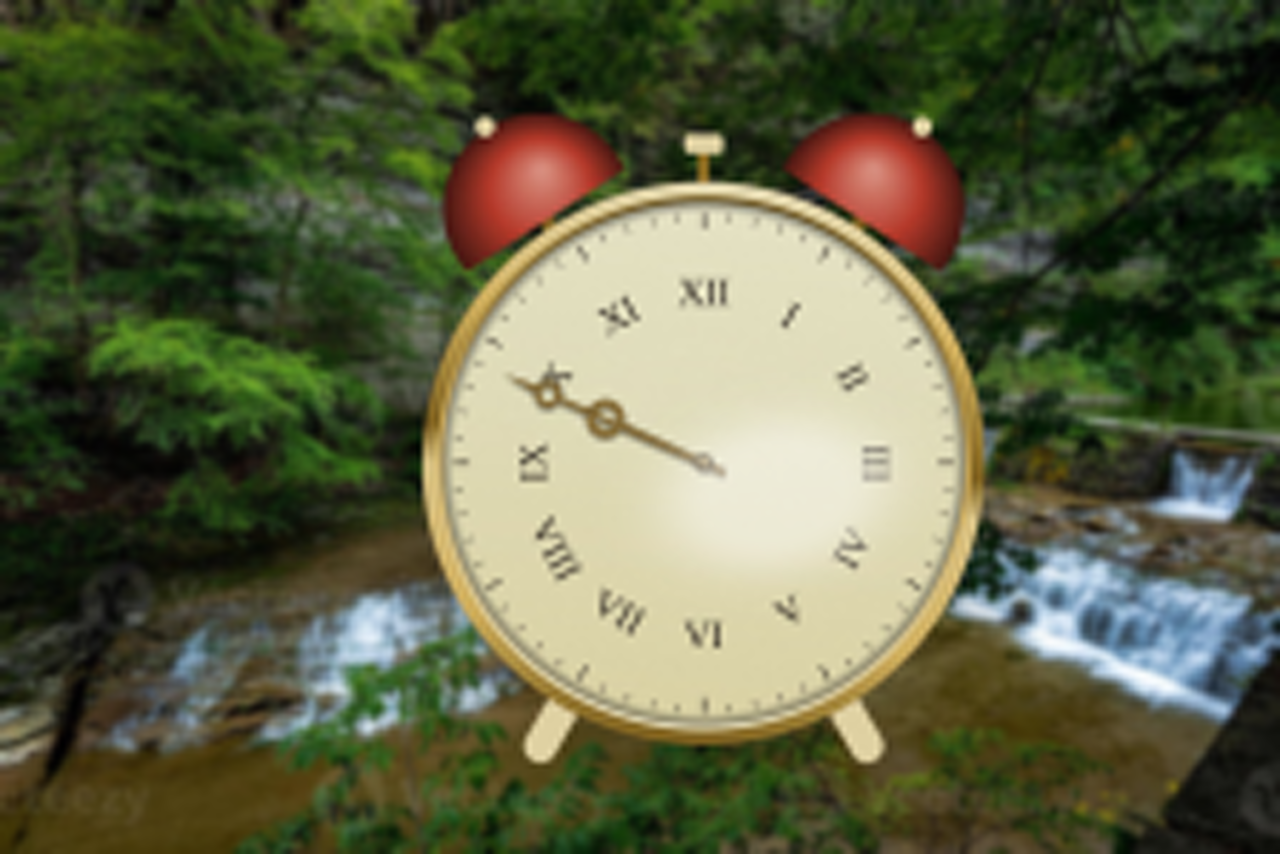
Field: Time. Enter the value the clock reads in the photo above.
9:49
